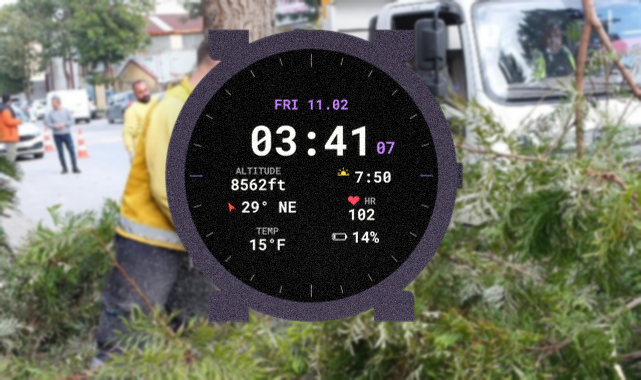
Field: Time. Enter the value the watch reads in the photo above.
3:41:07
